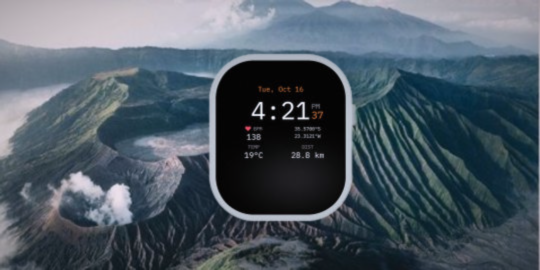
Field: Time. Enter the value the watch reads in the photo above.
4:21:37
